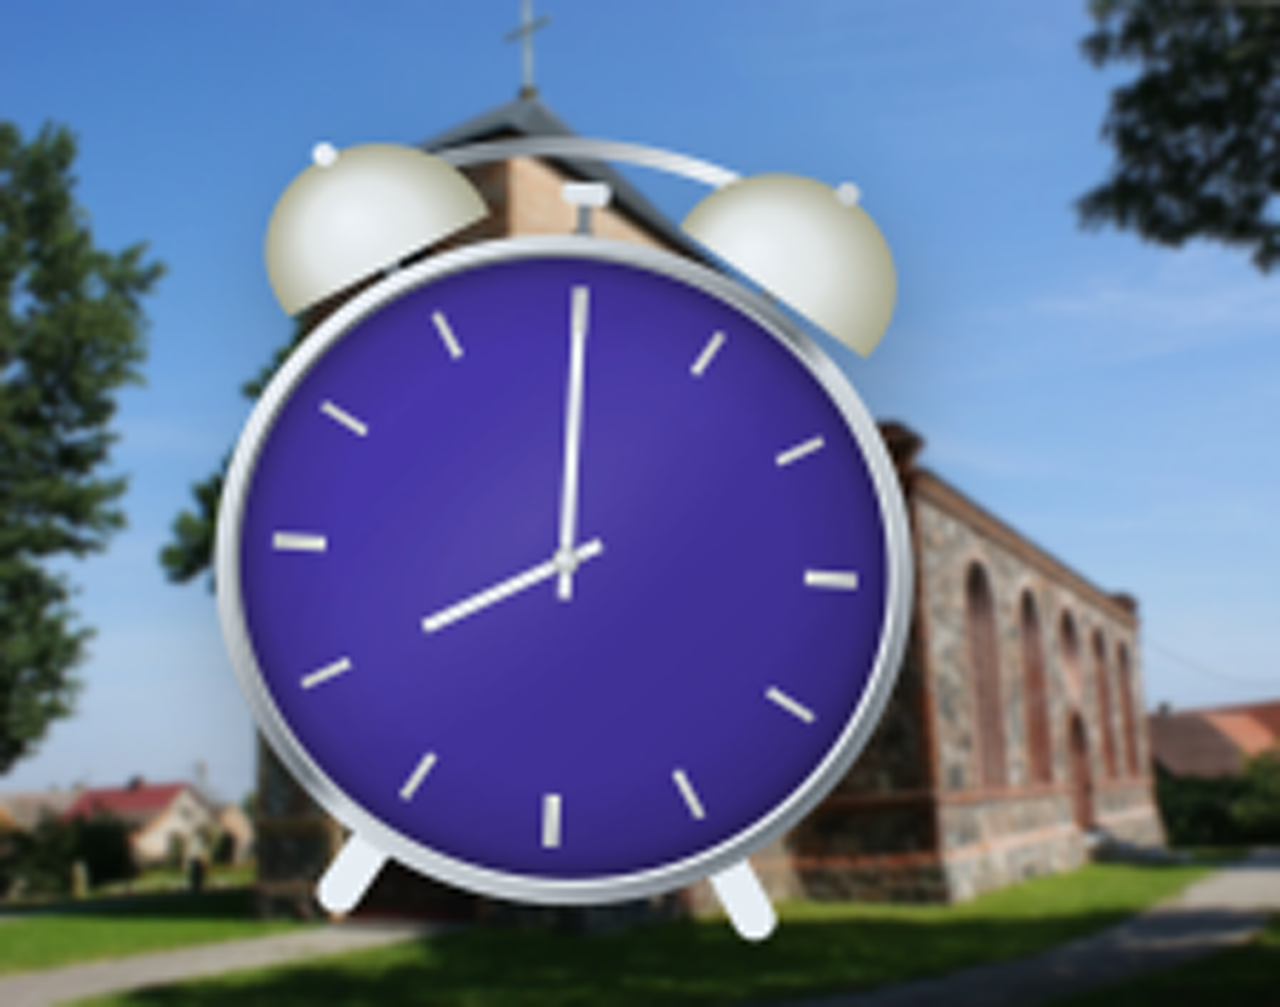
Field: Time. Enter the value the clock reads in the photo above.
8:00
